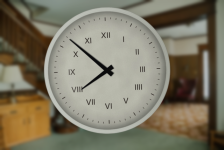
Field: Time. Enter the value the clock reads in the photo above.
7:52
